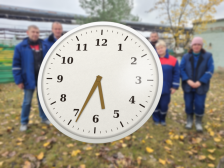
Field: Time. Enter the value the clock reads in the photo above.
5:34
